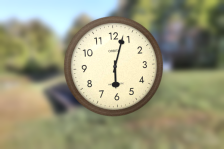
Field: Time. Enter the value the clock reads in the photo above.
6:03
